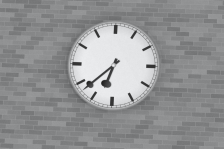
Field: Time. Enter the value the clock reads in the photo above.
6:38
